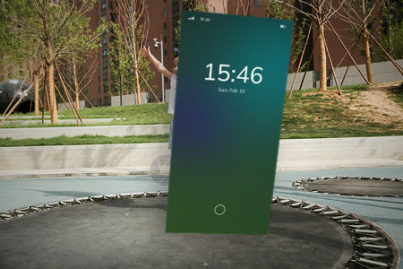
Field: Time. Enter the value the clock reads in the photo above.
15:46
